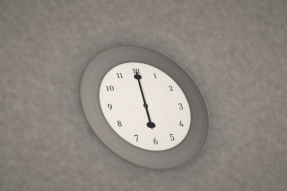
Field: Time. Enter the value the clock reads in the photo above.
6:00
